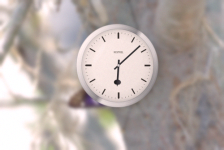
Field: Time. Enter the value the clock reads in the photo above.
6:08
